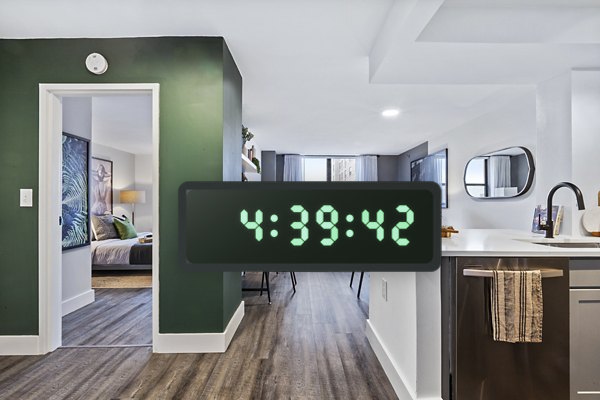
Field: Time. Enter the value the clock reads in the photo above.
4:39:42
